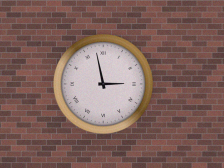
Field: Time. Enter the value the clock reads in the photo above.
2:58
